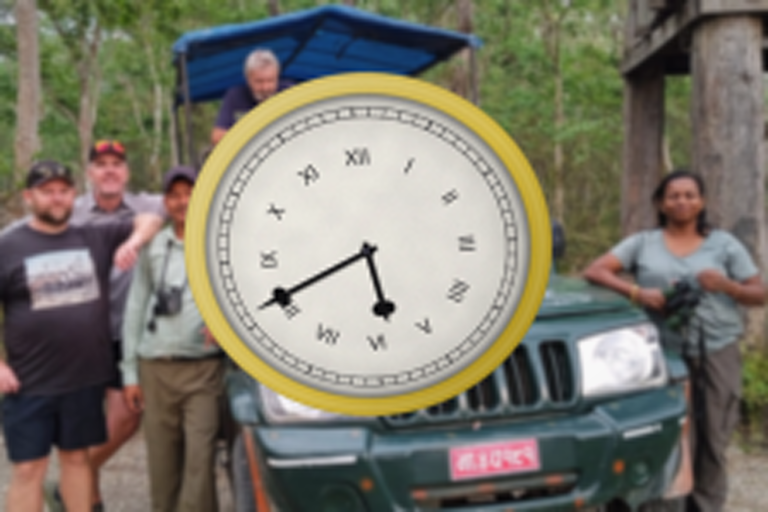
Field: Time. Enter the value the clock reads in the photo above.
5:41
